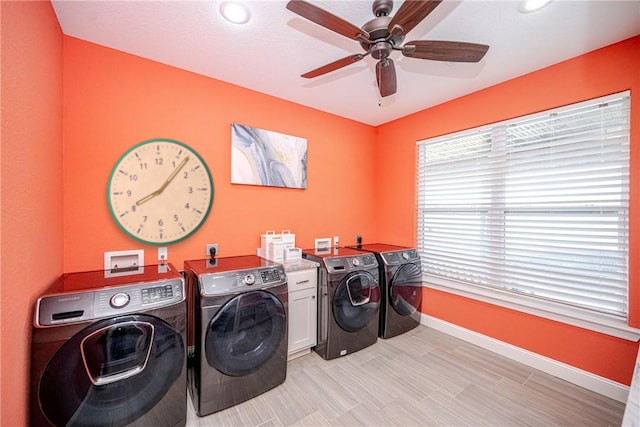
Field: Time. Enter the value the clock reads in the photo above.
8:07
